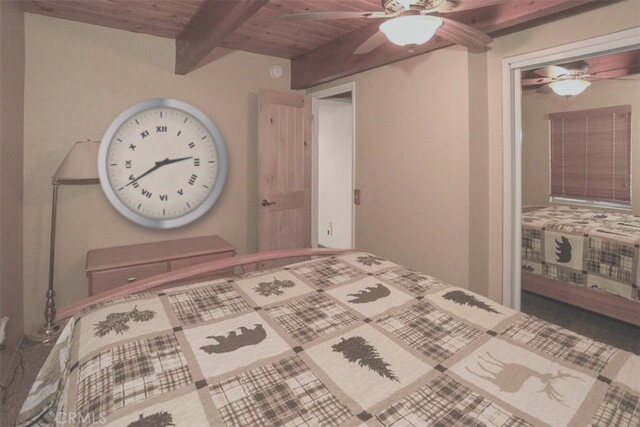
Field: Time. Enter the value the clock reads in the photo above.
2:40
